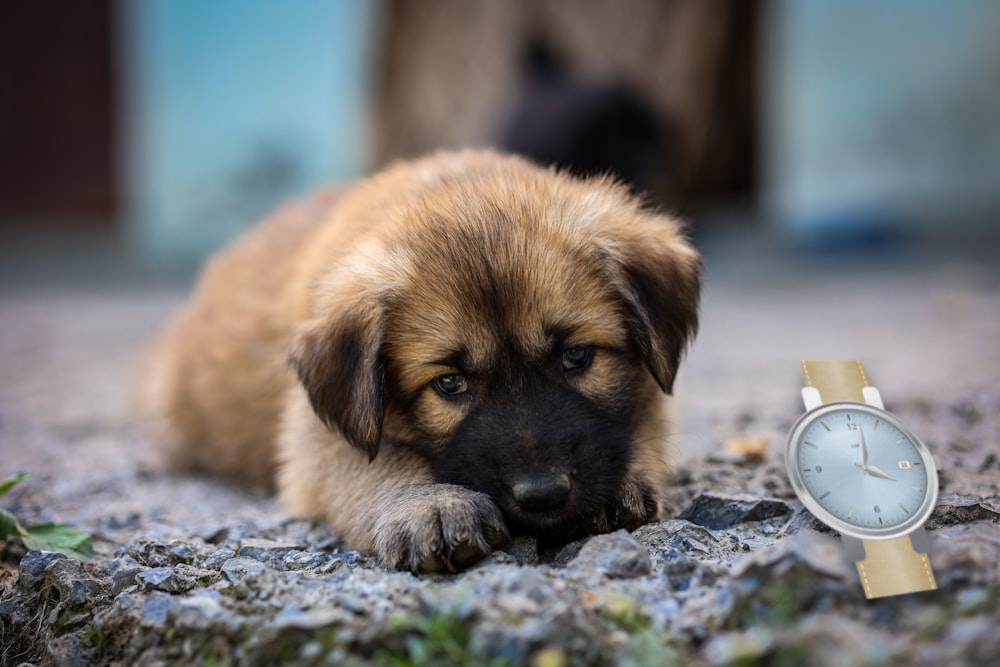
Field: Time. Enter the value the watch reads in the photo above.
4:02
